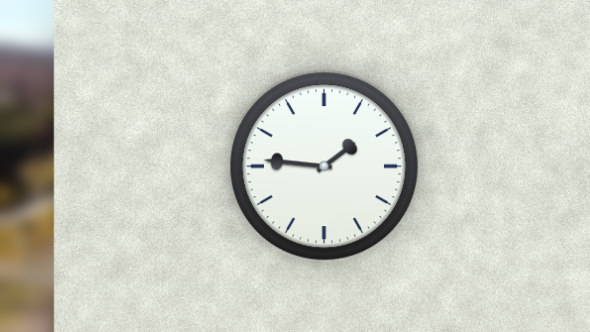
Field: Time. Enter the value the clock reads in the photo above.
1:46
